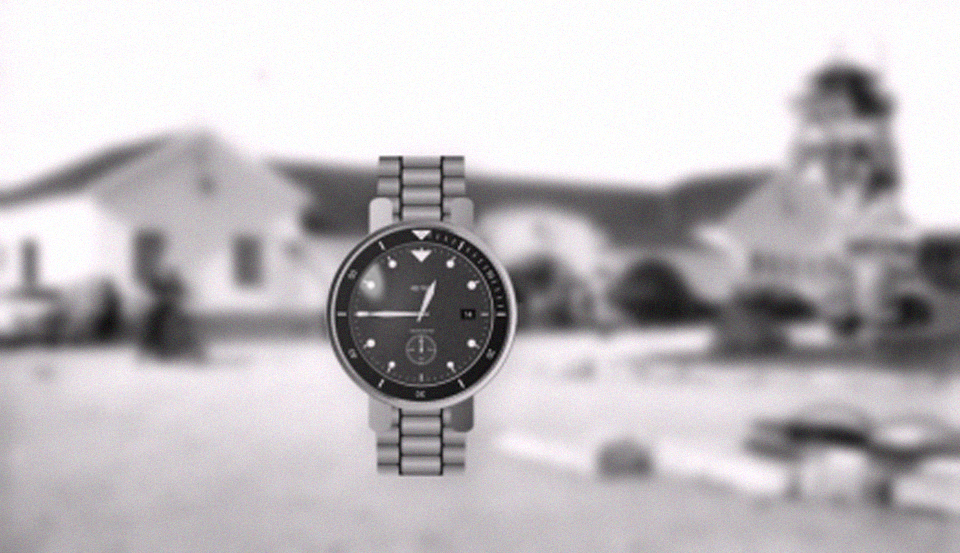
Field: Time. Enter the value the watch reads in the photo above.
12:45
